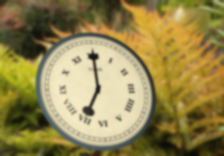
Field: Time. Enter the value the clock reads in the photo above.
7:00
